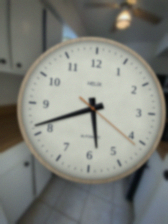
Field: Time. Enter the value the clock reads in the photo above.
5:41:21
